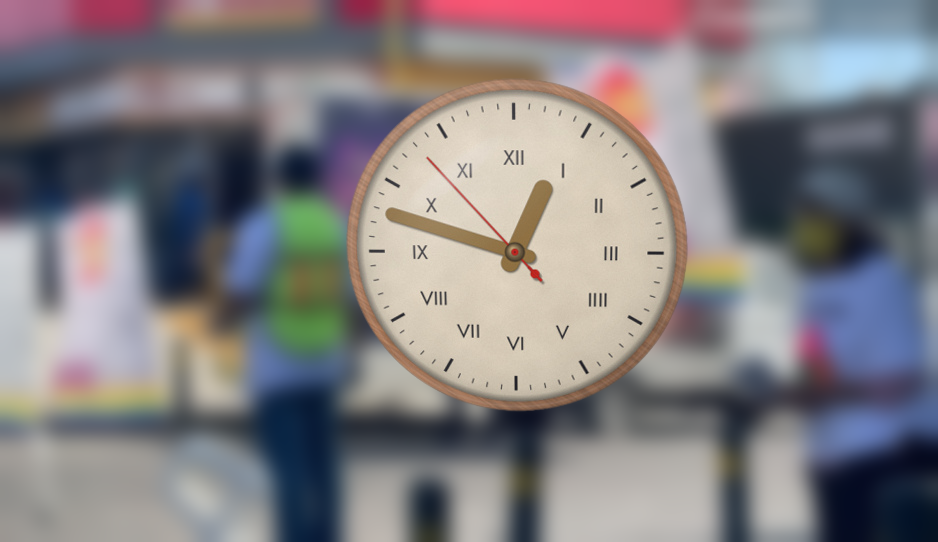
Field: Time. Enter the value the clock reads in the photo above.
12:47:53
